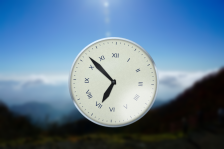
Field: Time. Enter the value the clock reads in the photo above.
6:52
